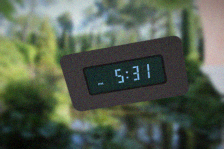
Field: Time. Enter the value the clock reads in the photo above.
5:31
